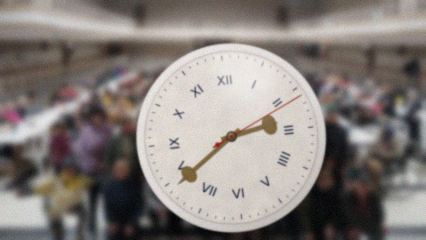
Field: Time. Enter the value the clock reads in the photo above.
2:39:11
